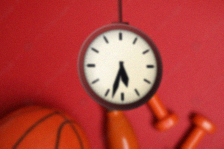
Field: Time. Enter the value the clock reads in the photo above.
5:33
